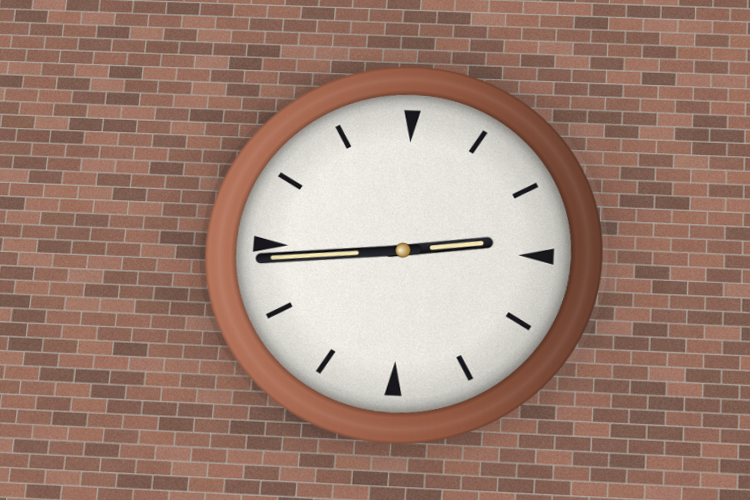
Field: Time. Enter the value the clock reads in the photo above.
2:44
